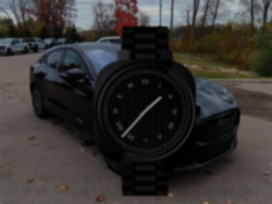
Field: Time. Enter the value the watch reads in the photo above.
1:37
